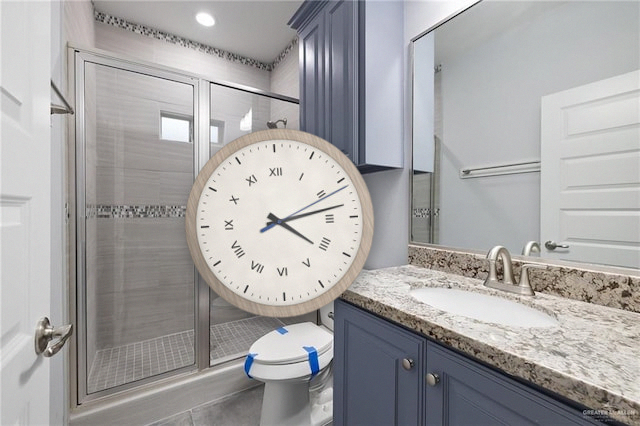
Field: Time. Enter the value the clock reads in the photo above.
4:13:11
